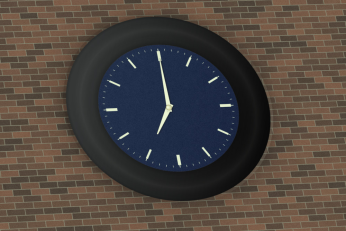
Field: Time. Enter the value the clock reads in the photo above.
7:00
